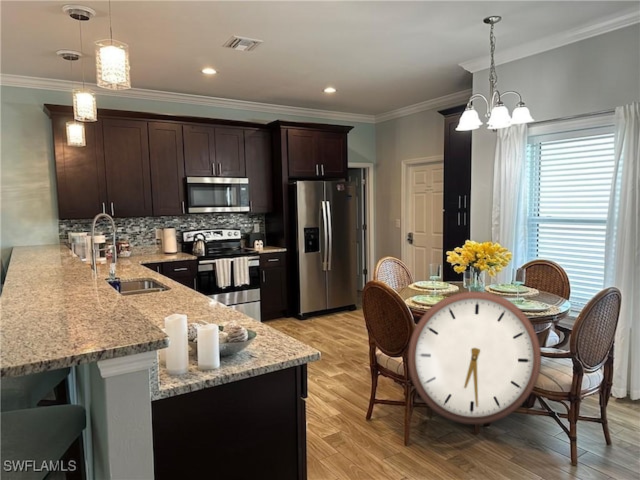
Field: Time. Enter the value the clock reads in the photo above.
6:29
